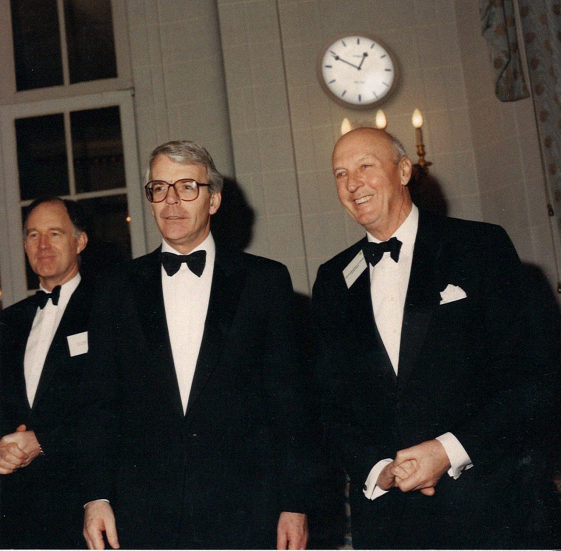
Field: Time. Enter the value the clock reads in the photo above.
12:49
